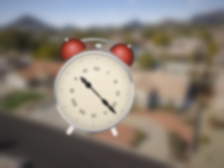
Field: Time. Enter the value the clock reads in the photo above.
10:22
